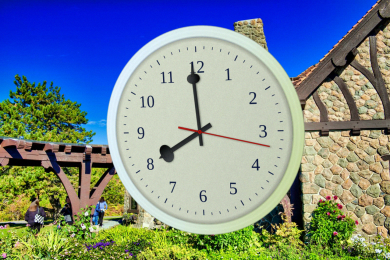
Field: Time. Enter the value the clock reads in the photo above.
7:59:17
